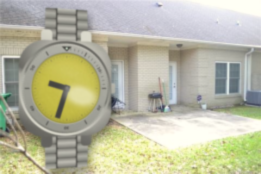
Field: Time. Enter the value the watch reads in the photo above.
9:33
